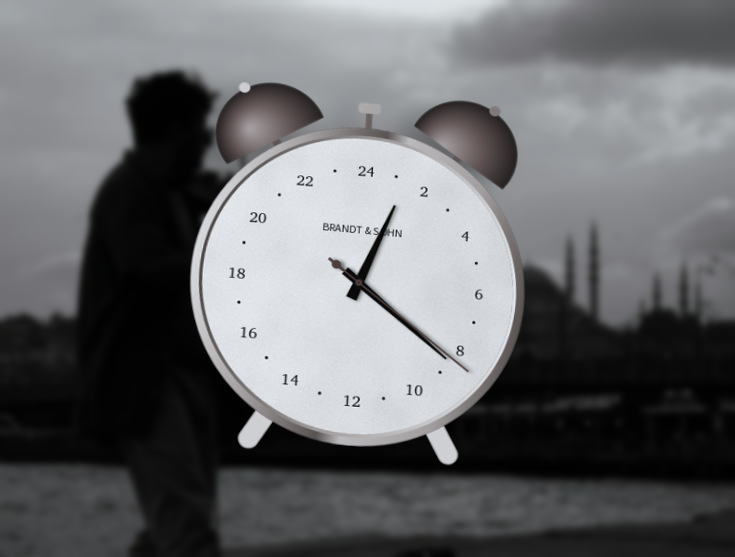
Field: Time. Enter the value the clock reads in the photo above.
1:21:21
